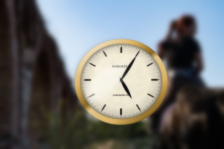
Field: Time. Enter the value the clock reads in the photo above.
5:05
